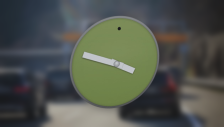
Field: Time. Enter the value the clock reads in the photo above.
3:48
